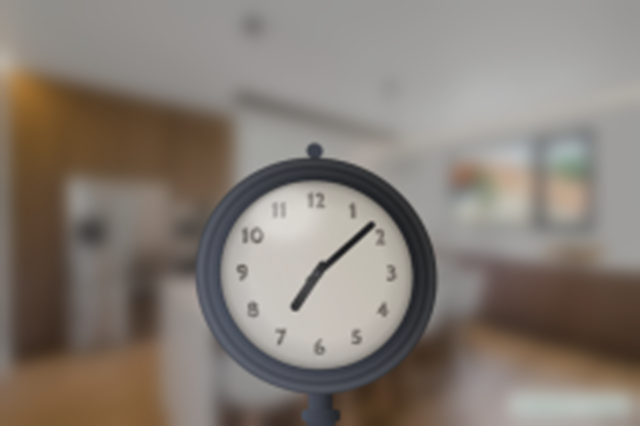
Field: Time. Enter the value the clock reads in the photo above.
7:08
